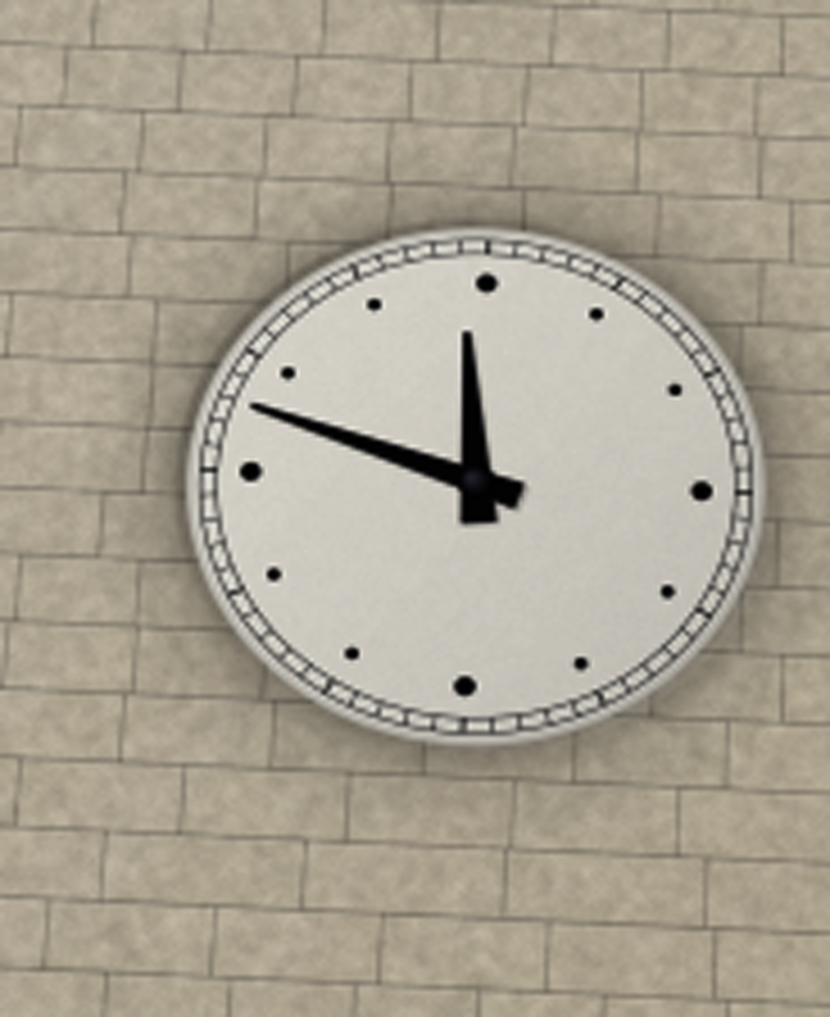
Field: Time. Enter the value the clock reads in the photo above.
11:48
